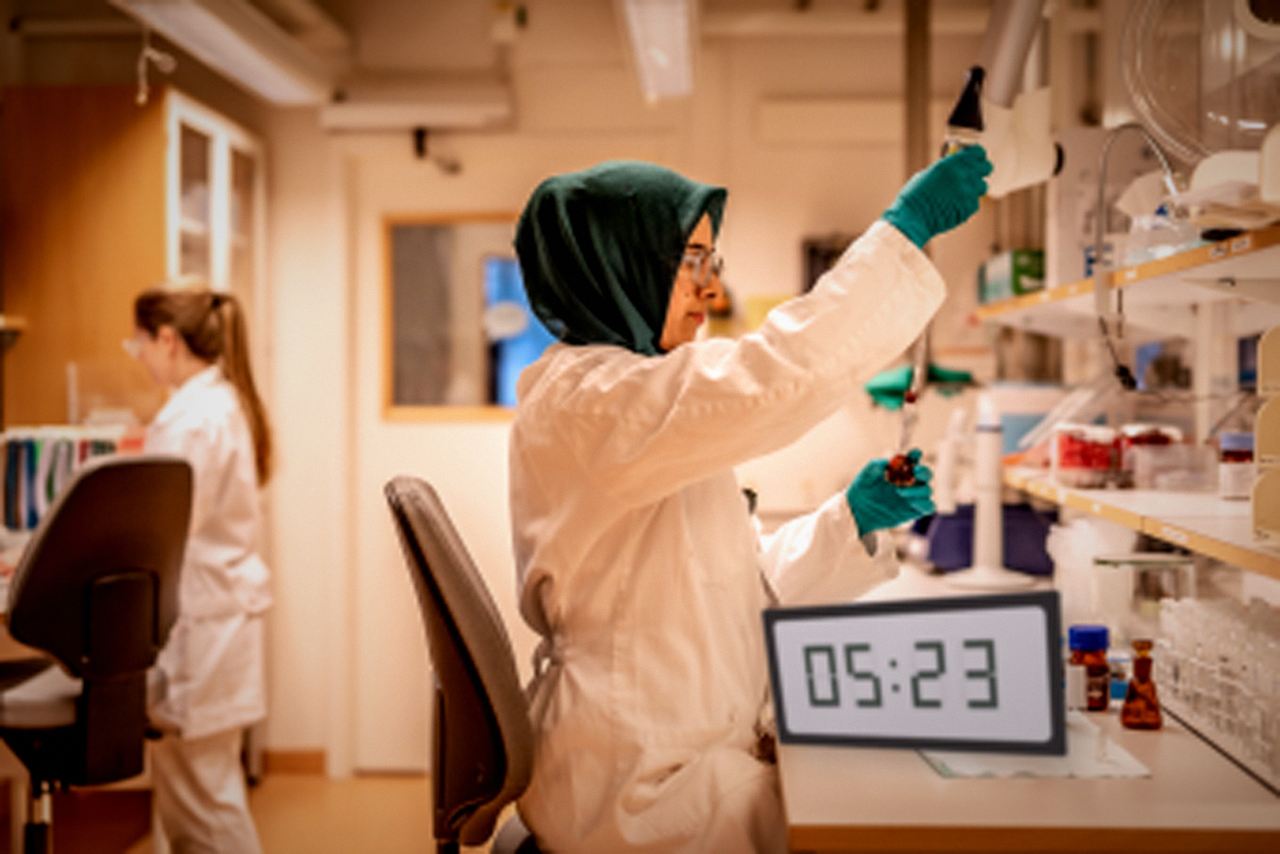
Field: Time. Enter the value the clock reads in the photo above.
5:23
